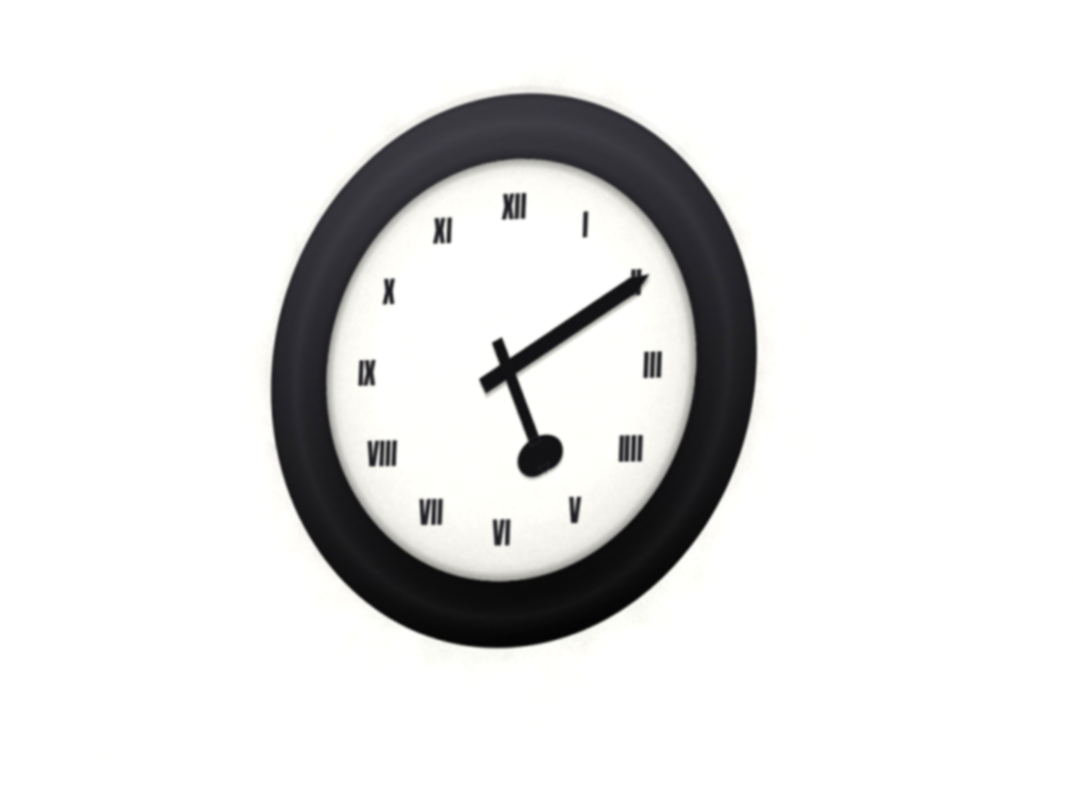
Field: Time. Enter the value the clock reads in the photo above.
5:10
